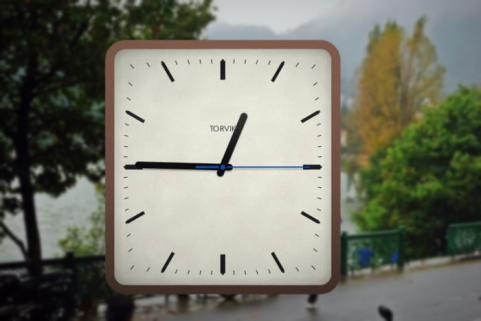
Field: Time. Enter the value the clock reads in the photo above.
12:45:15
